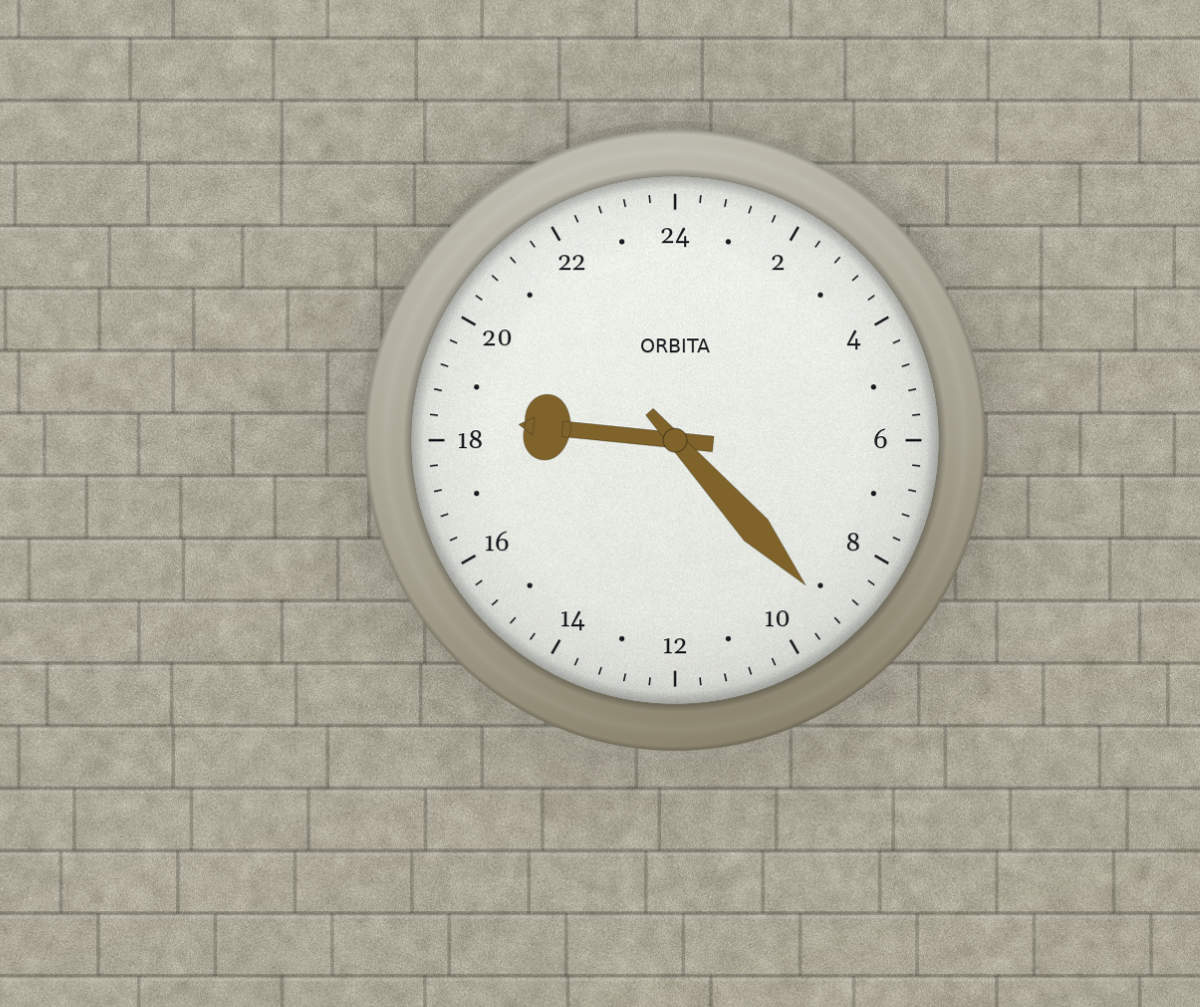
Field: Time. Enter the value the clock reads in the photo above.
18:23
